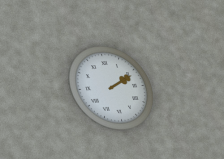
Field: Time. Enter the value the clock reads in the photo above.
2:11
